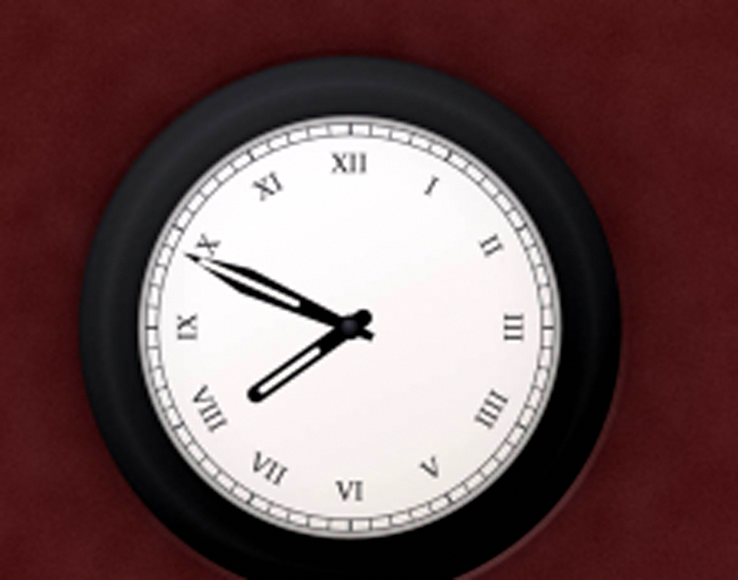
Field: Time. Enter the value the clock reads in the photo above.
7:49
